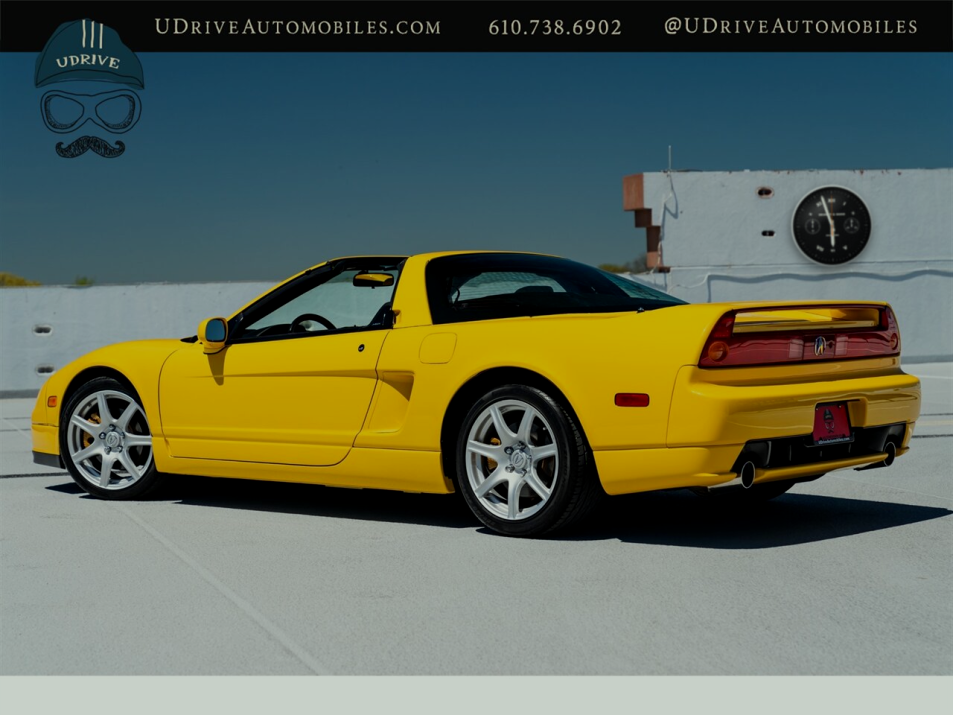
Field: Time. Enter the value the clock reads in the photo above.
5:57
